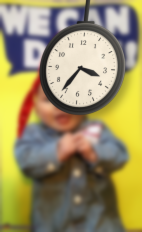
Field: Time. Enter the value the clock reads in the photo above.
3:36
